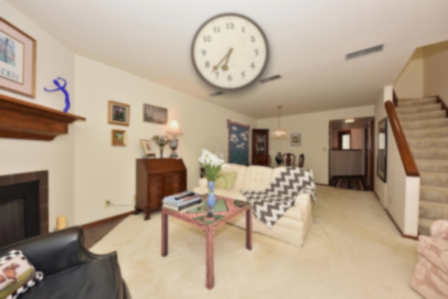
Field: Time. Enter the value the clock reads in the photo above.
6:37
